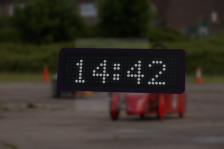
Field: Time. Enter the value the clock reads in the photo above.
14:42
